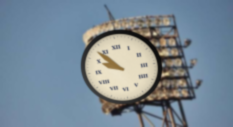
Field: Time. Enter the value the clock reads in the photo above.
9:53
